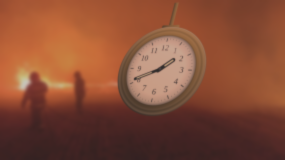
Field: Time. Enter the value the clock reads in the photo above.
1:41
